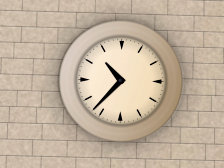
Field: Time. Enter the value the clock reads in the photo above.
10:37
